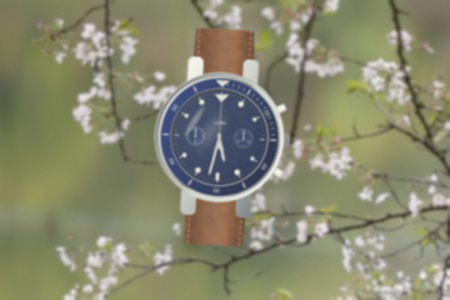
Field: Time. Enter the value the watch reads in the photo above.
5:32
